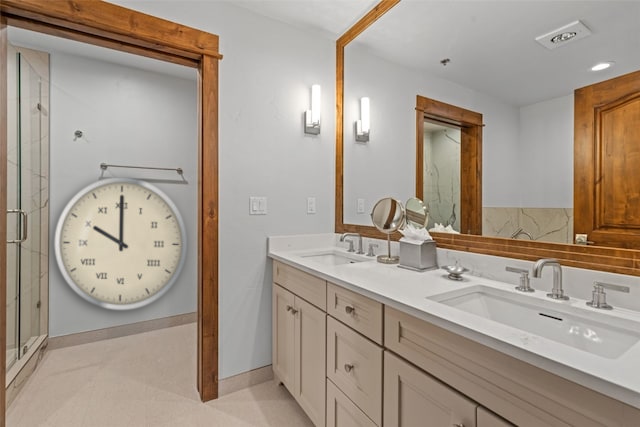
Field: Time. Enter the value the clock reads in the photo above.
10:00
